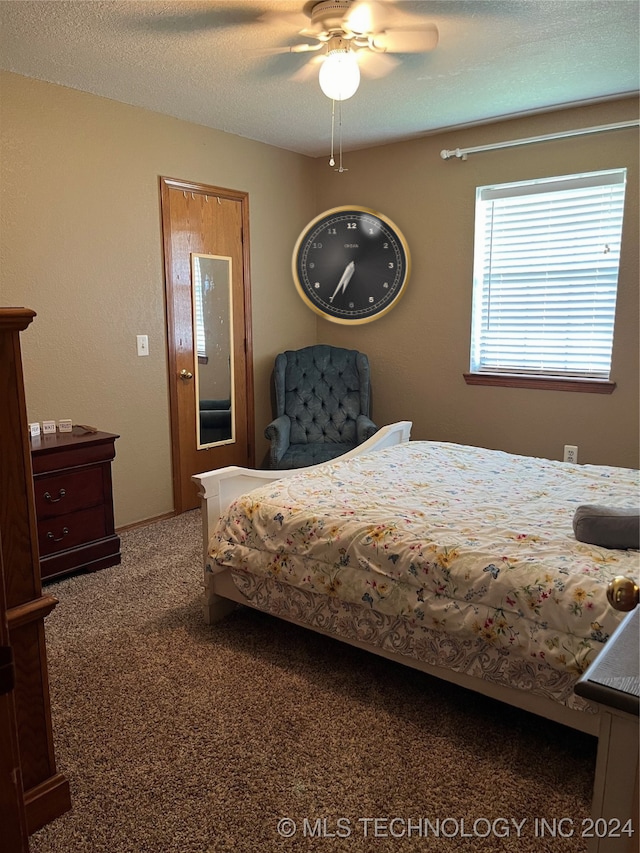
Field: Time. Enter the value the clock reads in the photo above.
6:35
